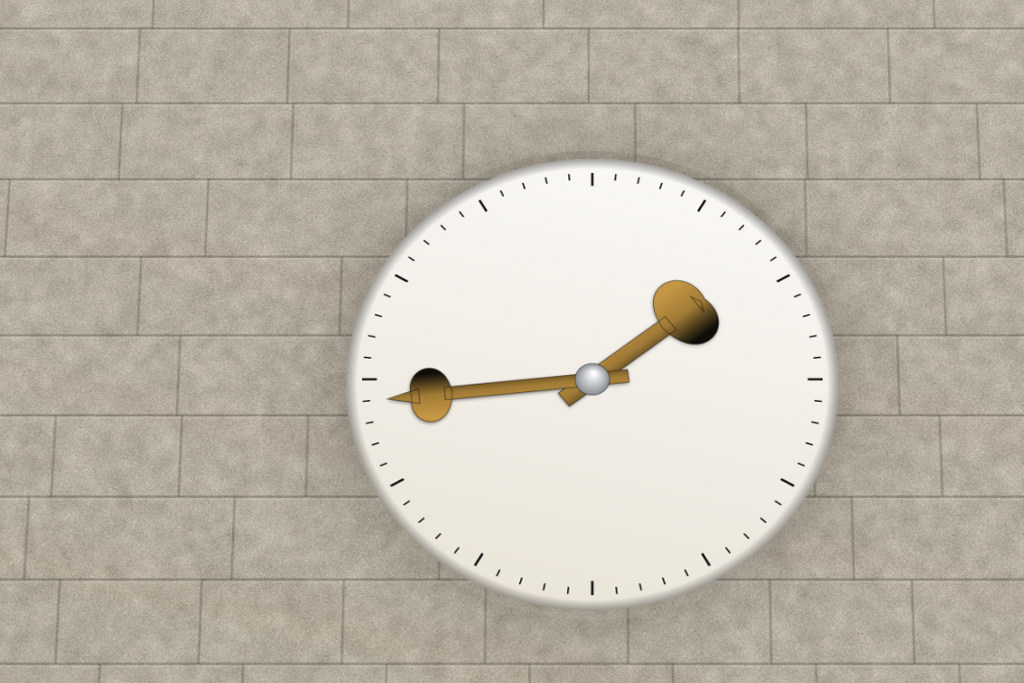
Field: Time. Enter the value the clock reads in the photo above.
1:44
